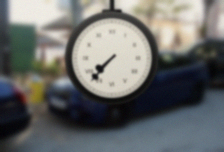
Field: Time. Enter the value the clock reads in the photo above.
7:37
